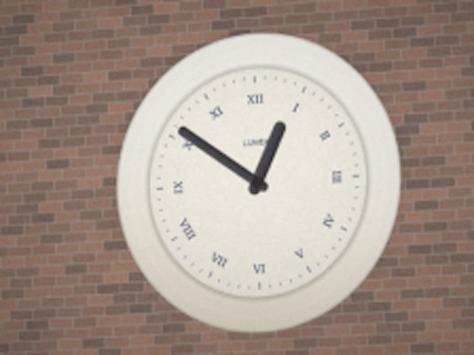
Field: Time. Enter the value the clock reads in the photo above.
12:51
